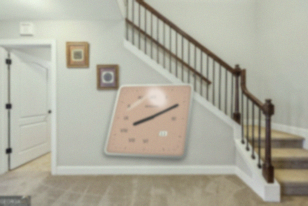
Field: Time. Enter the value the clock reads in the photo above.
8:10
